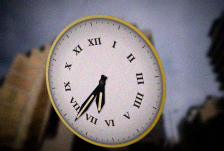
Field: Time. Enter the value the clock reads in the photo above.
6:38
